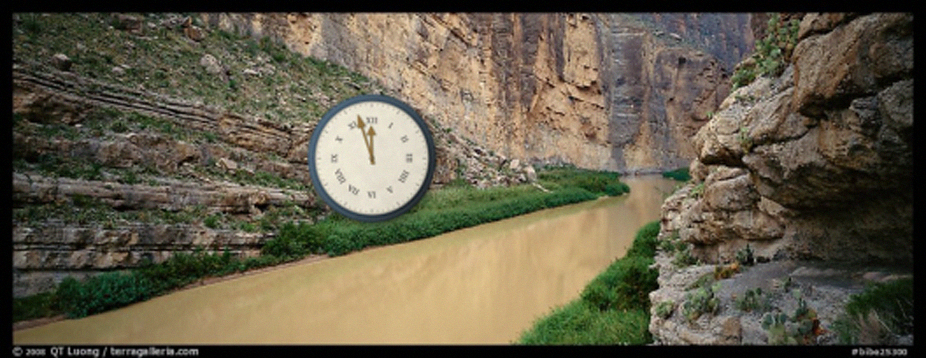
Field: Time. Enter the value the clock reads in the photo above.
11:57
